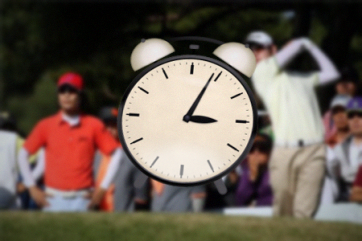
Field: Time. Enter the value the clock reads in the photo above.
3:04
